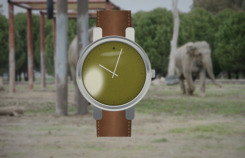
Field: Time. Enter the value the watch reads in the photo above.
10:03
